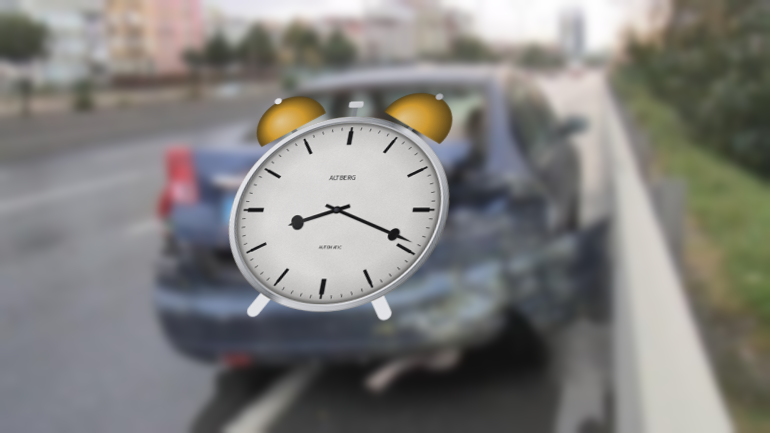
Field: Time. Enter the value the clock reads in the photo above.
8:19
